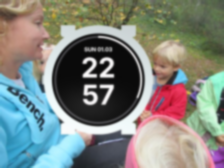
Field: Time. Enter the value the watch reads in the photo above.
22:57
